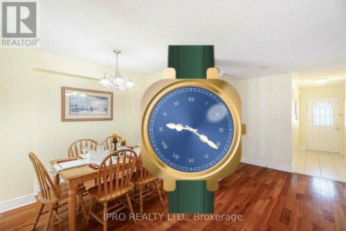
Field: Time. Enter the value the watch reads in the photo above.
9:21
